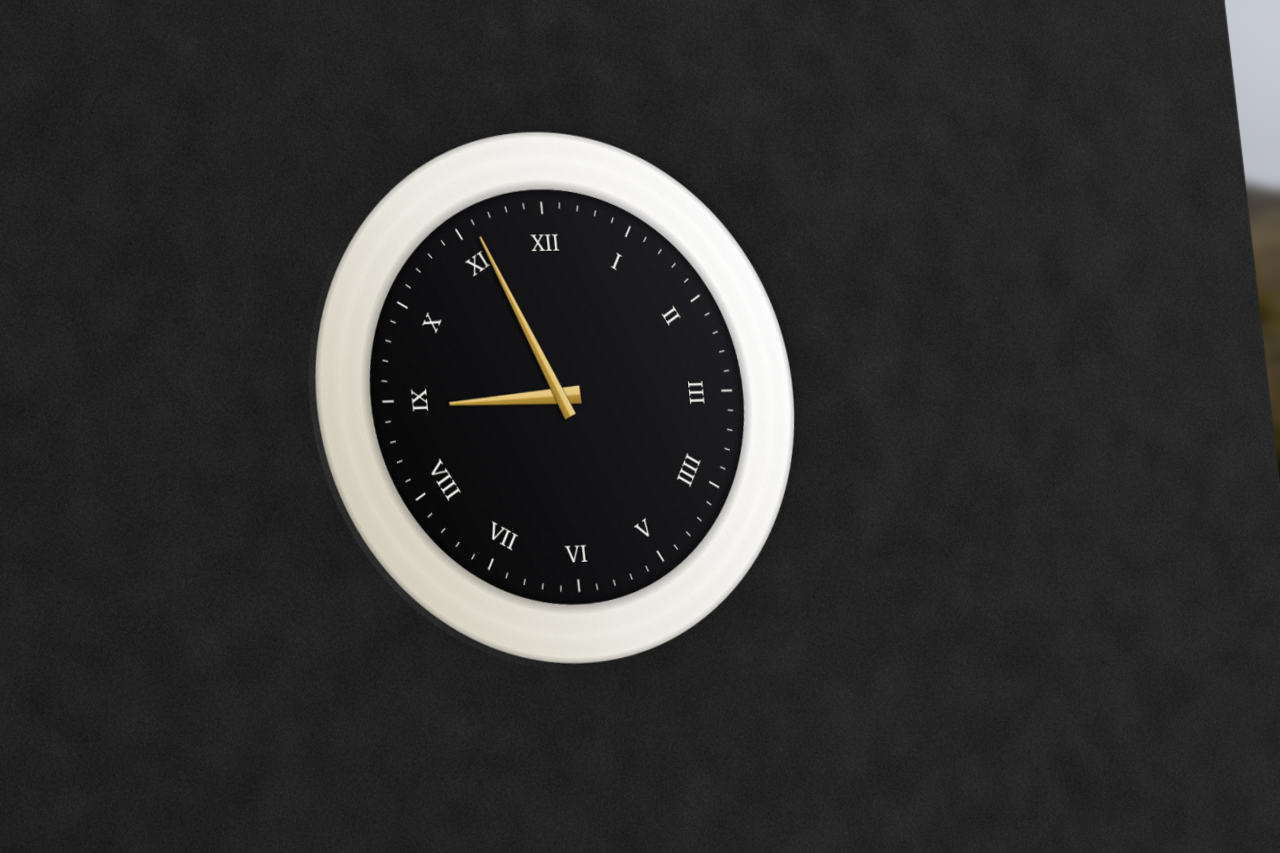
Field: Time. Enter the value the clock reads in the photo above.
8:56
